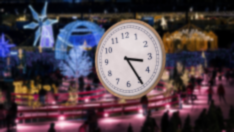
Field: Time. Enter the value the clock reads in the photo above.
3:25
